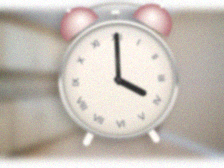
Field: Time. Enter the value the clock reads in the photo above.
4:00
